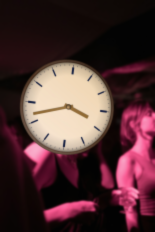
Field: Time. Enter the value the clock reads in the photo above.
3:42
